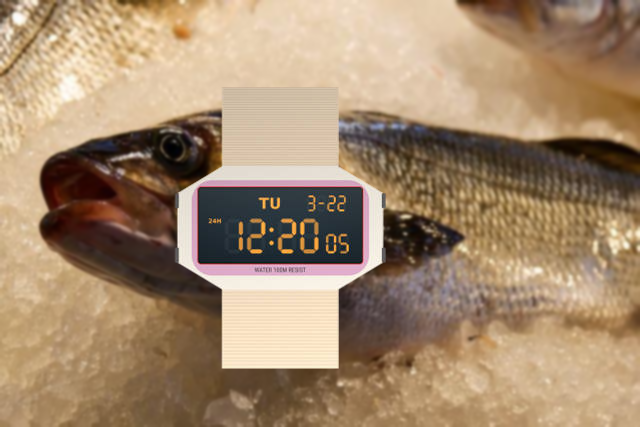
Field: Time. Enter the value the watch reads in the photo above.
12:20:05
